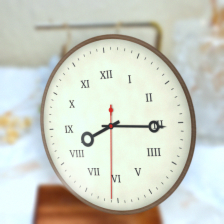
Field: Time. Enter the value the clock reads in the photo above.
8:15:31
